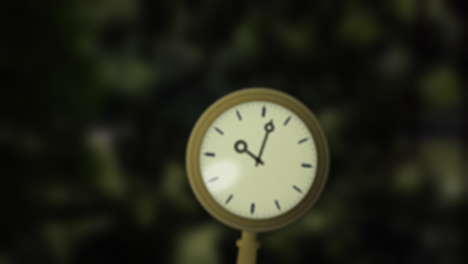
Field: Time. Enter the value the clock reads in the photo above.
10:02
